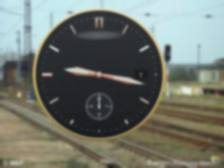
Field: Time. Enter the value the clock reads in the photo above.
9:17
